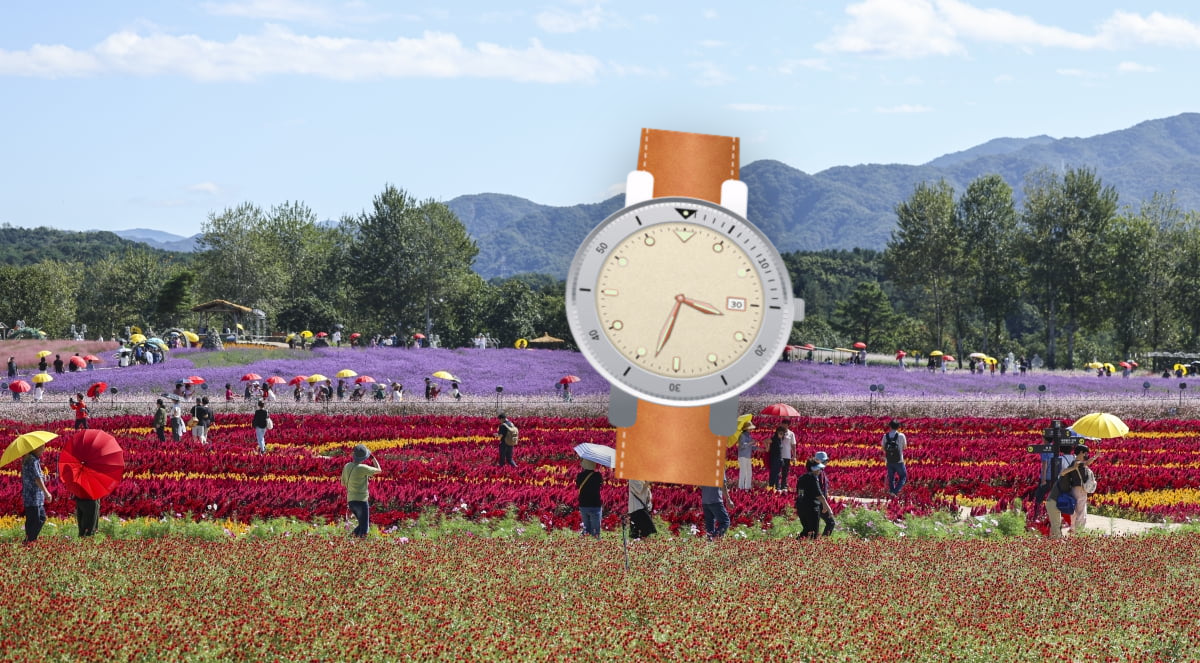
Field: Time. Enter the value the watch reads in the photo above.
3:33
